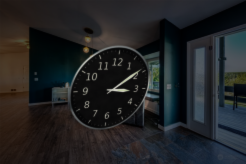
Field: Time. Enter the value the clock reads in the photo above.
3:09
